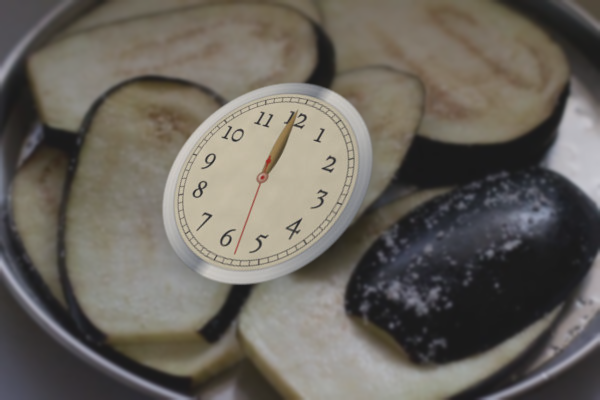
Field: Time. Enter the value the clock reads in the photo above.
11:59:28
